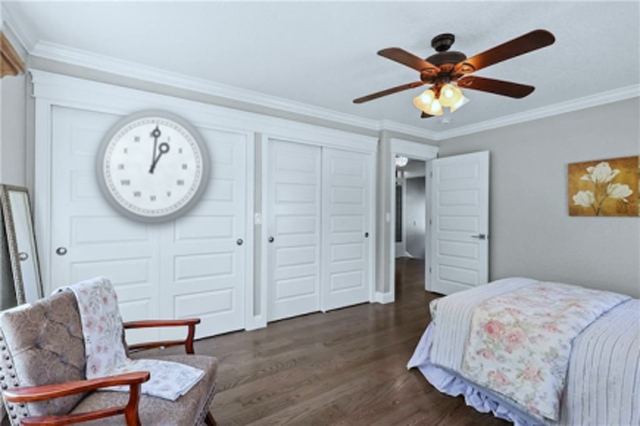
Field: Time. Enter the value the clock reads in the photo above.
1:01
